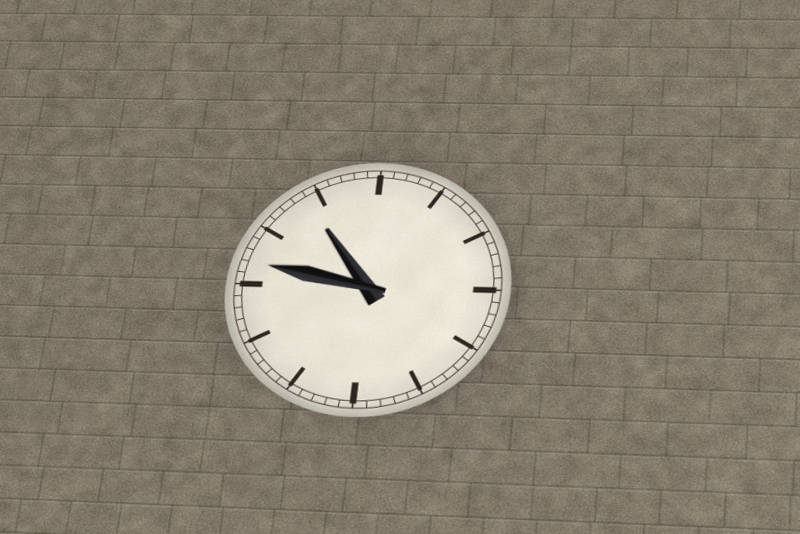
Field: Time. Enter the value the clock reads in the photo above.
10:47
